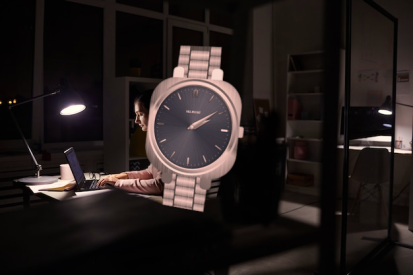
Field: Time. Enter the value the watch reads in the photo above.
2:09
